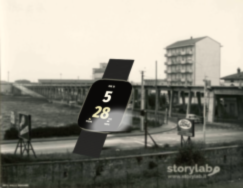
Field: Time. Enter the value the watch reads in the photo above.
5:28
